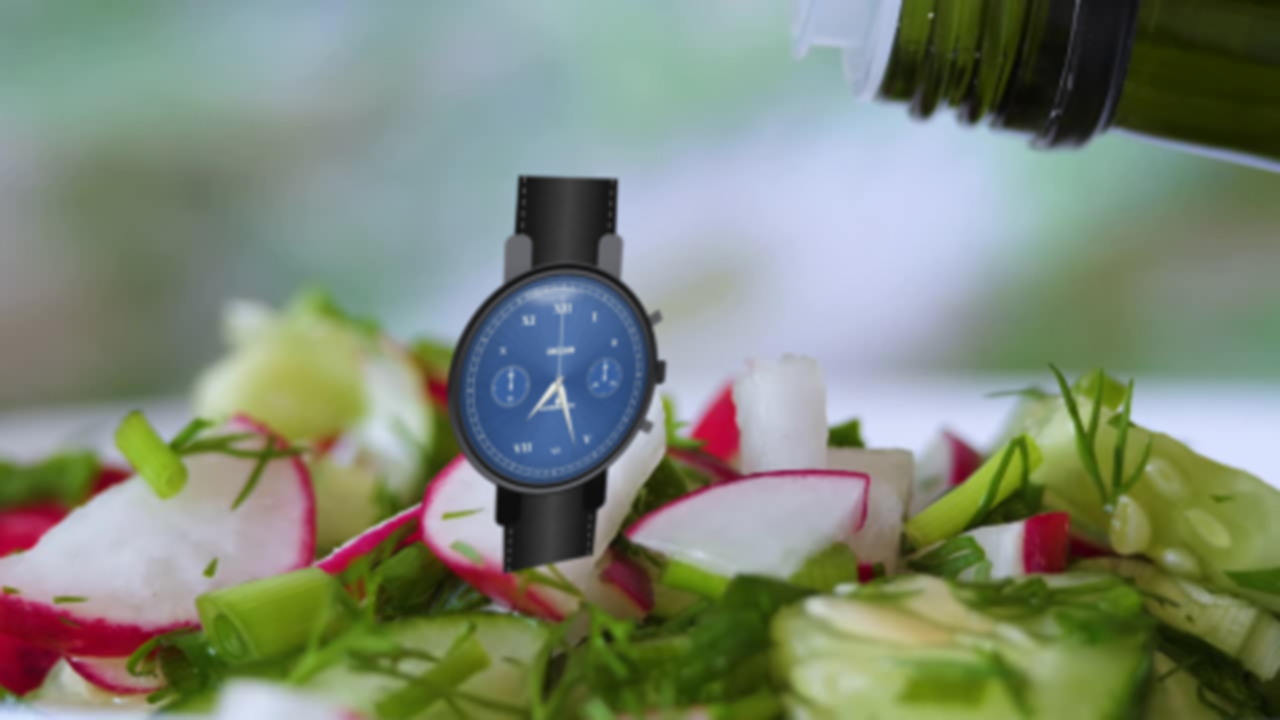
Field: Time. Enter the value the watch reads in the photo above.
7:27
